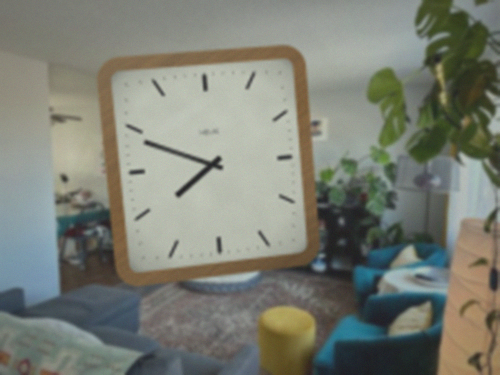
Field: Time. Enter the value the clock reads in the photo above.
7:49
